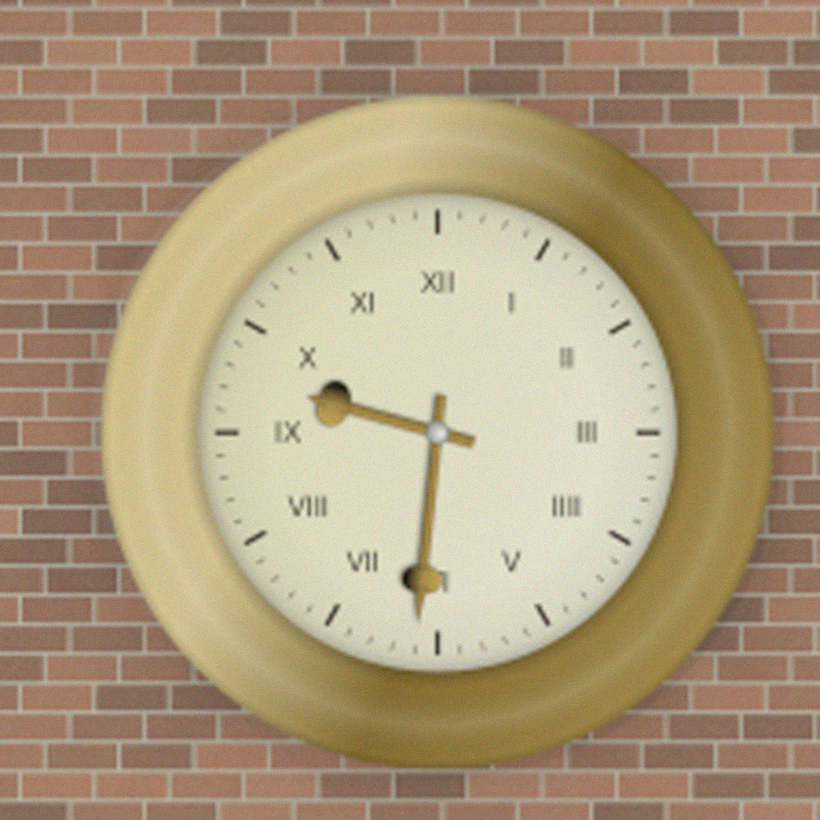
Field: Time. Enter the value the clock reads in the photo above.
9:31
